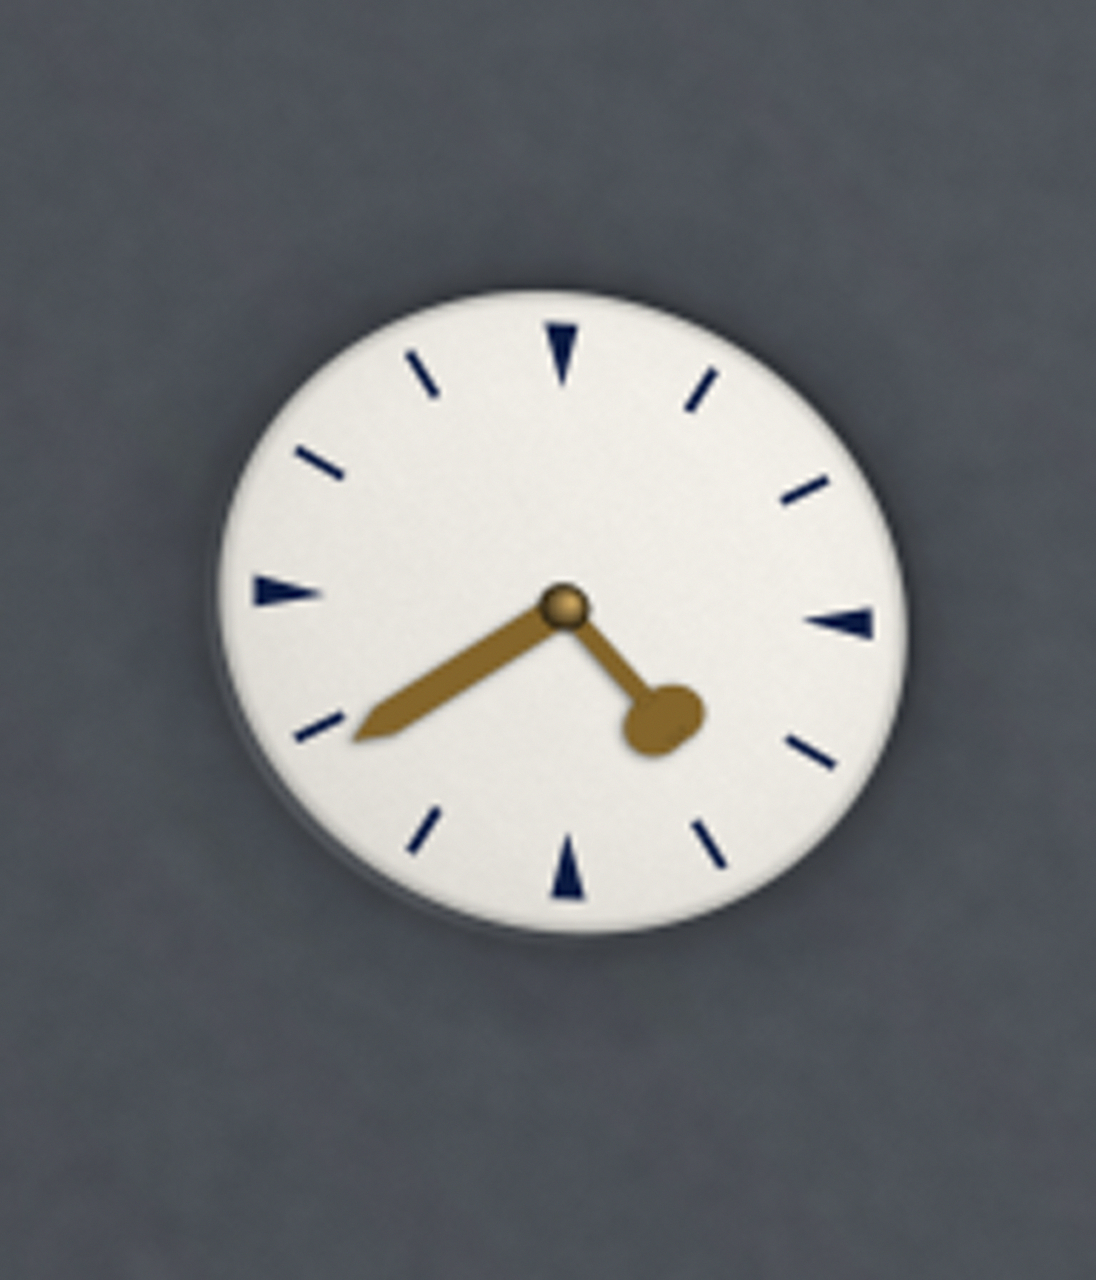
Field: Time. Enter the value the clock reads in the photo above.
4:39
